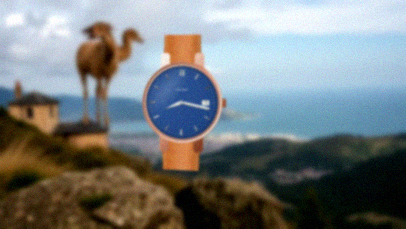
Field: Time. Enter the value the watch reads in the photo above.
8:17
